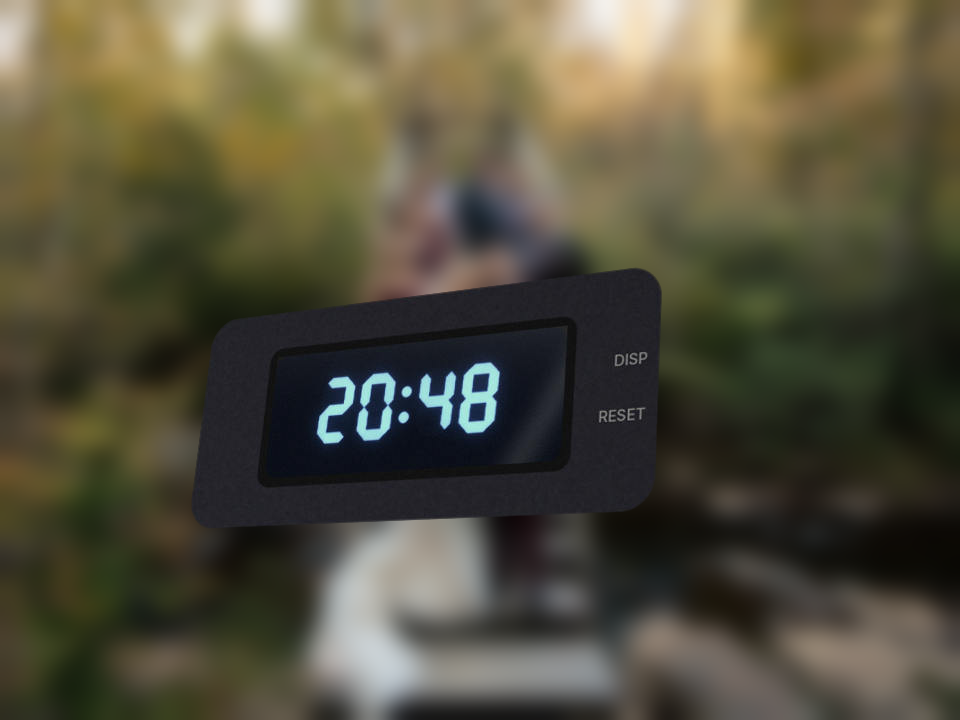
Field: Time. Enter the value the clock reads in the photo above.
20:48
